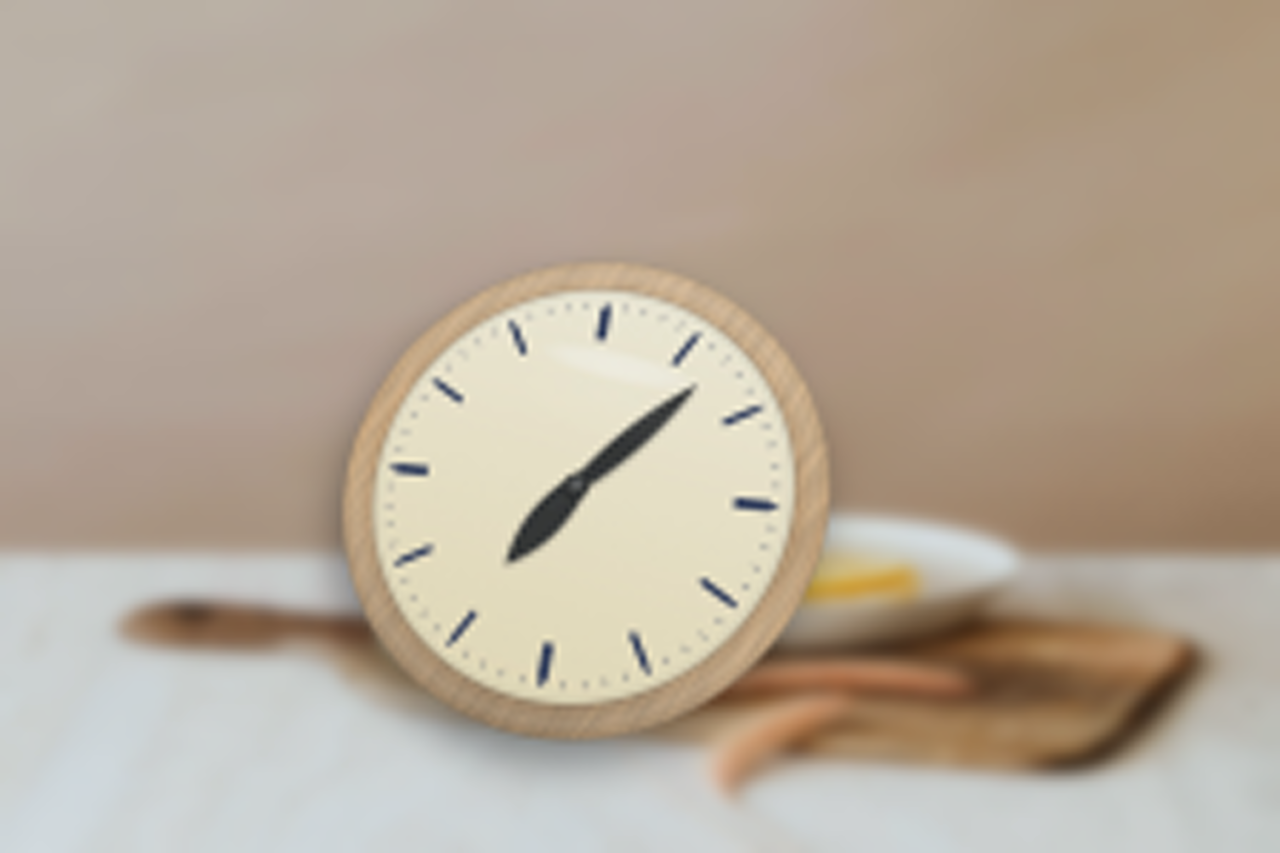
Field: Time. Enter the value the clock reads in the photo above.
7:07
